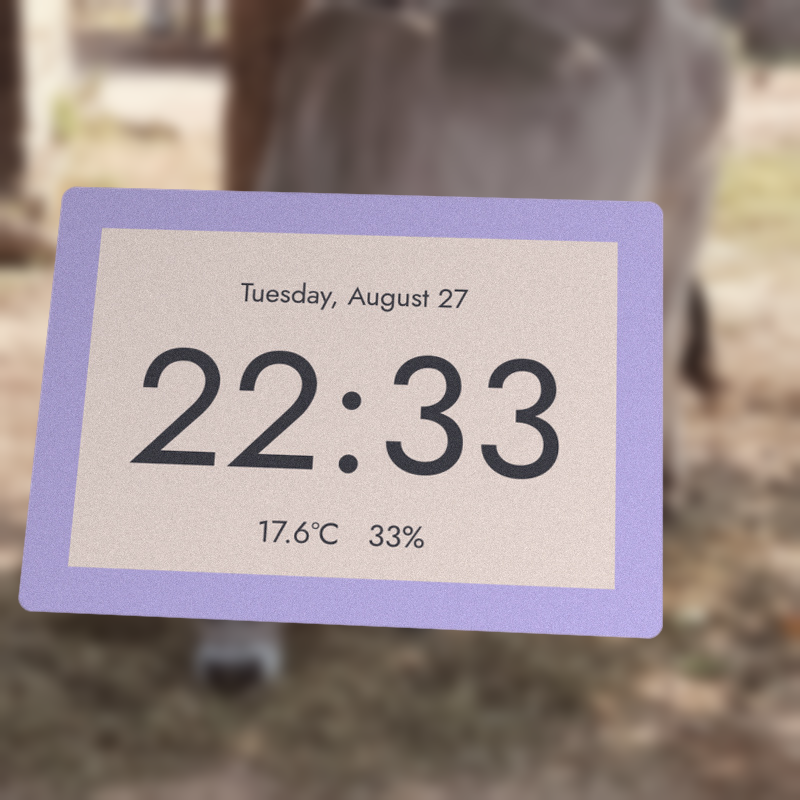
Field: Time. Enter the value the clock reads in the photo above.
22:33
